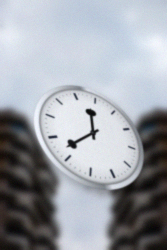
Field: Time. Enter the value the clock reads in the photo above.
12:42
